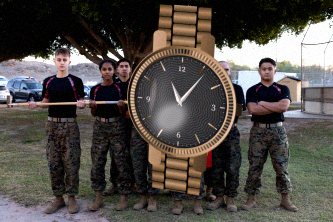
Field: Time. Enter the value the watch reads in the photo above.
11:06
